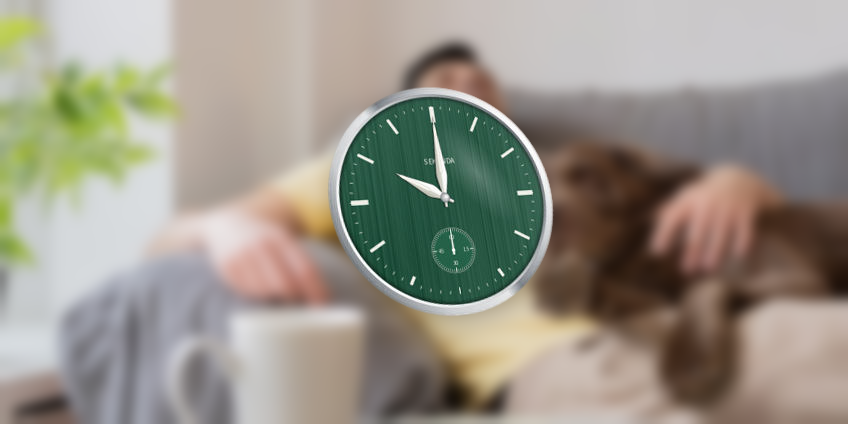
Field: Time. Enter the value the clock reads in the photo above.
10:00
